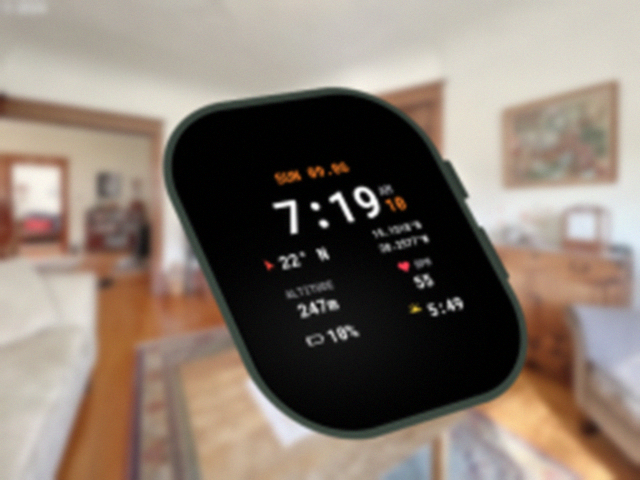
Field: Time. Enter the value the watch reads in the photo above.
7:19
